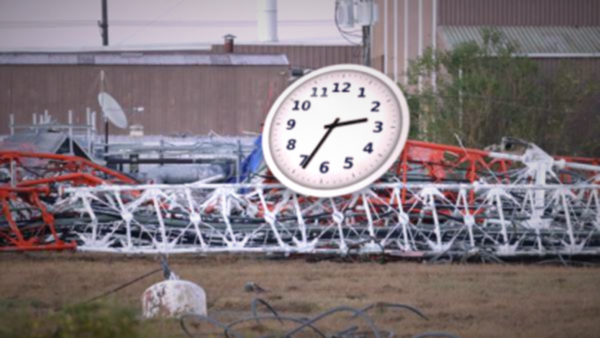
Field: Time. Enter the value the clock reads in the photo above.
2:34
